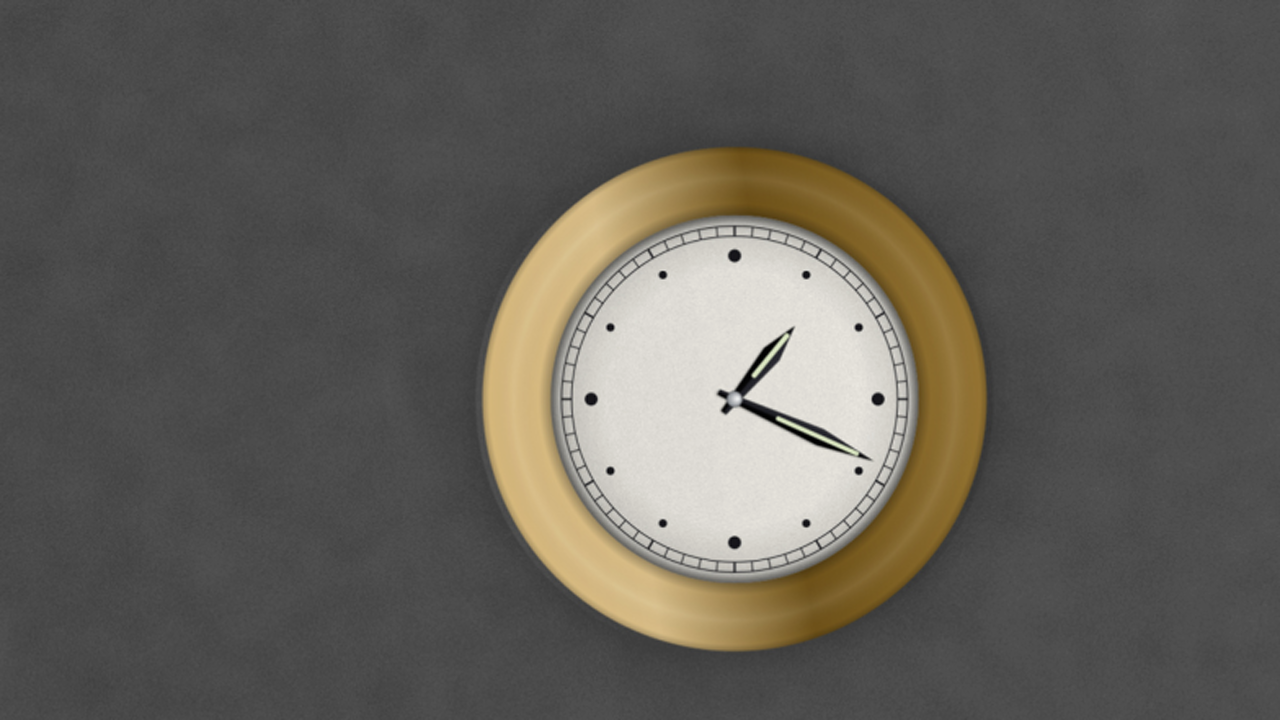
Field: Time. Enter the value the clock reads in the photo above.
1:19
